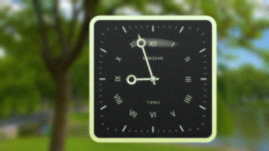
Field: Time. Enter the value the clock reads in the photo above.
8:57
